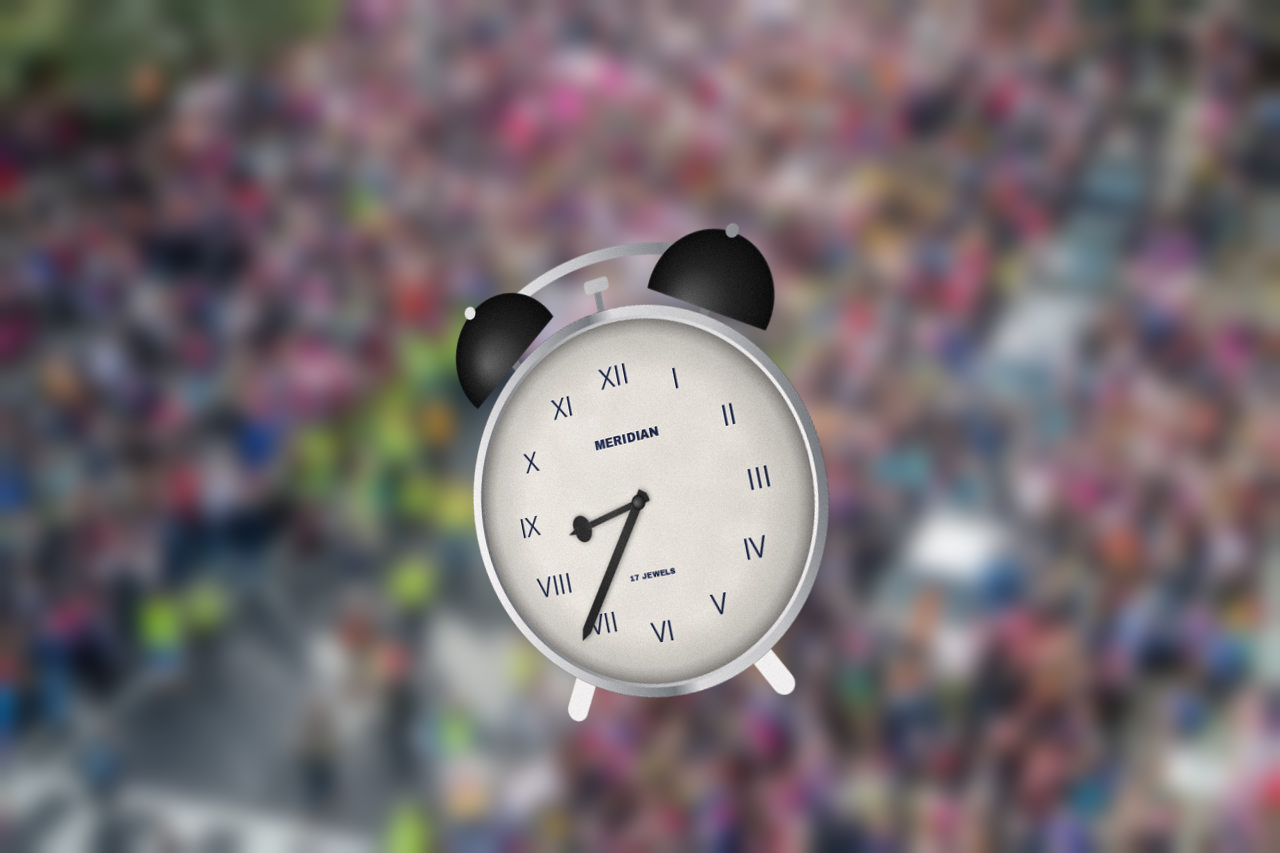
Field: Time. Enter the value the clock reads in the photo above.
8:36
